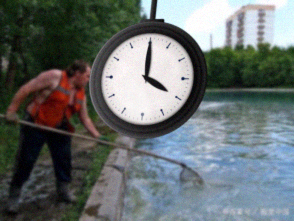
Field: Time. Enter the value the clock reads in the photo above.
4:00
